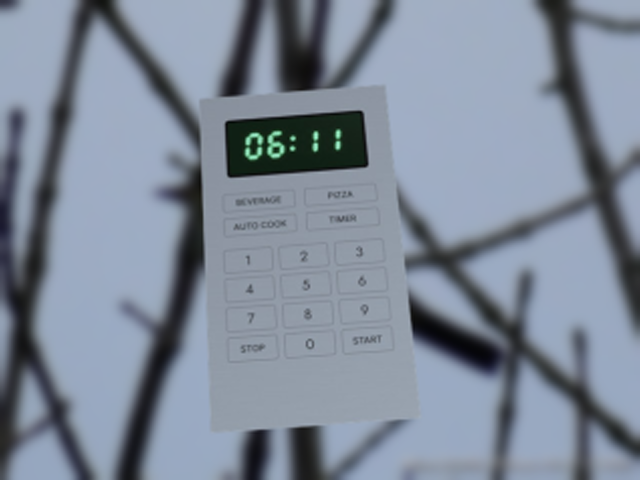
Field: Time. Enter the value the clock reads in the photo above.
6:11
